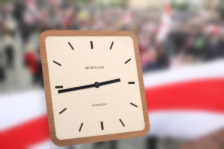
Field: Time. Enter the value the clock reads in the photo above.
2:44
